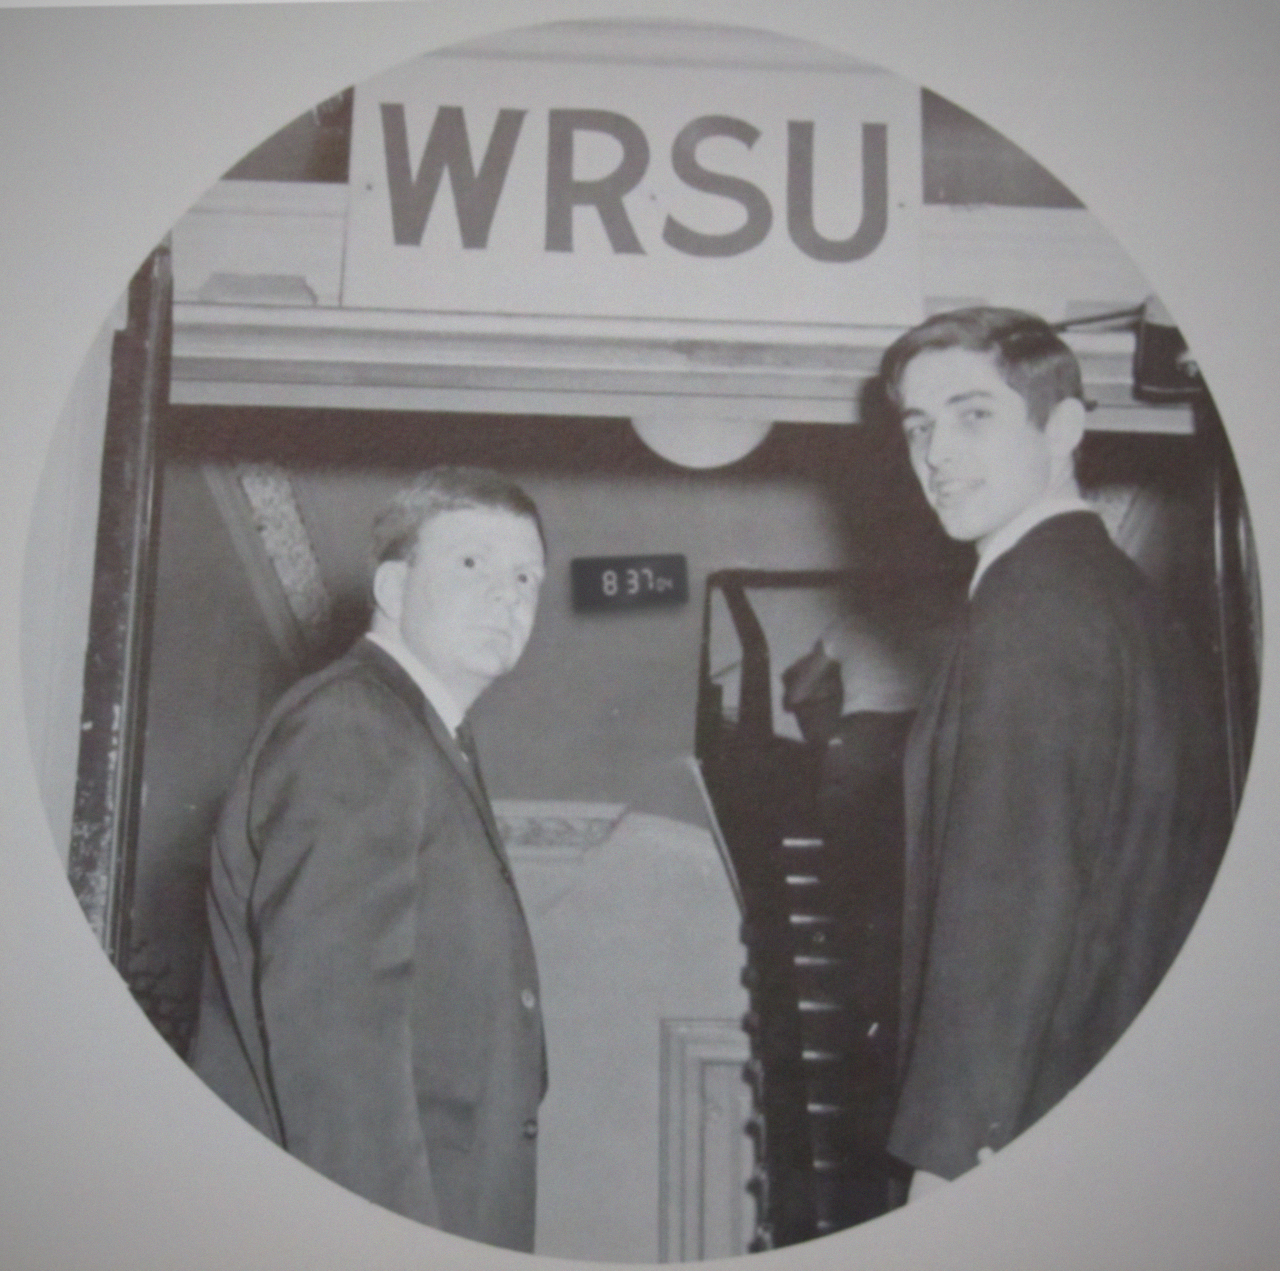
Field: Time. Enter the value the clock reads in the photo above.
8:37
